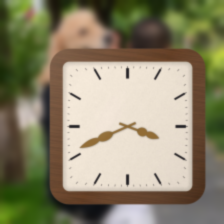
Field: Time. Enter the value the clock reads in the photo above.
3:41
